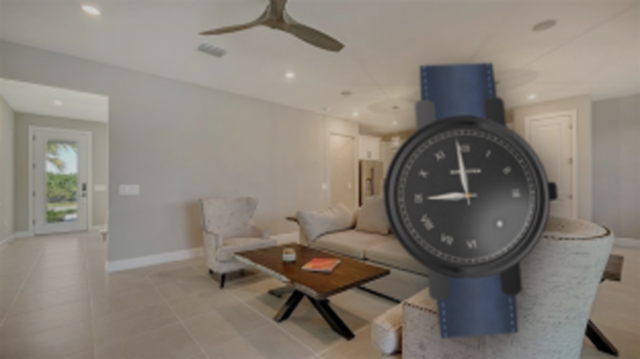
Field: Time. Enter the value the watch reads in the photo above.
8:59
